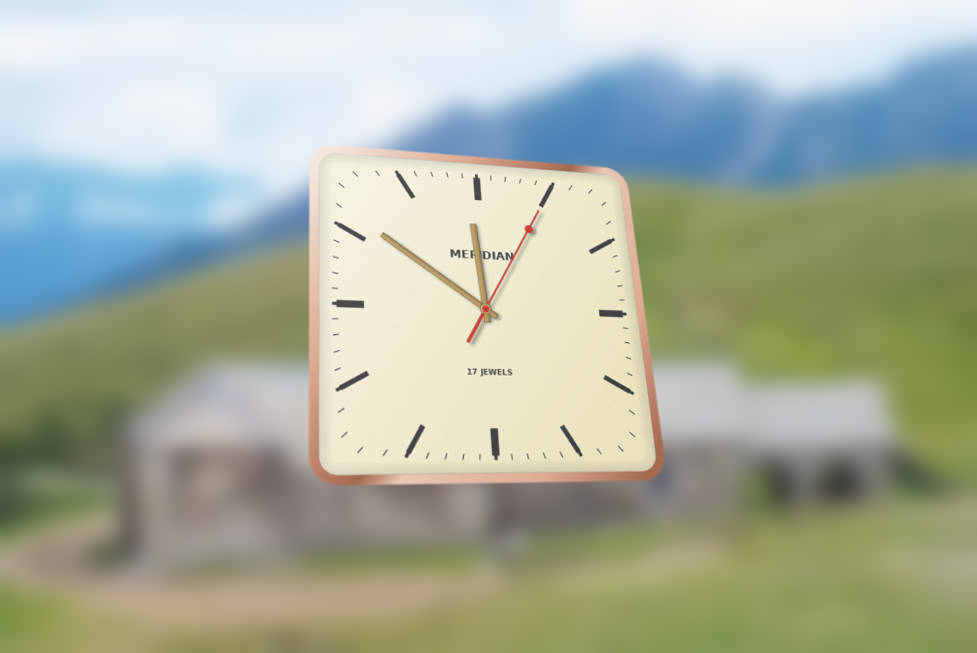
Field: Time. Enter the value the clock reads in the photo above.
11:51:05
